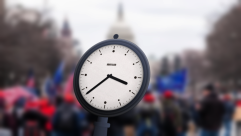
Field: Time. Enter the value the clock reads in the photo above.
3:38
